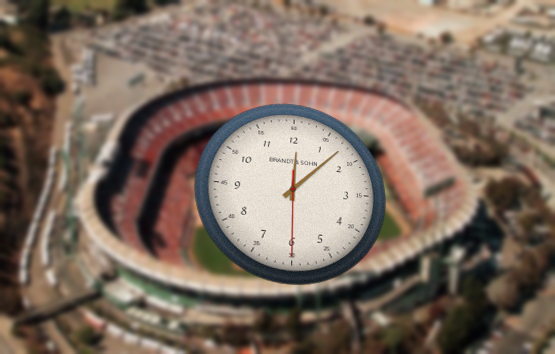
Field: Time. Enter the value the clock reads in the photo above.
12:07:30
